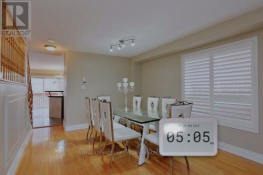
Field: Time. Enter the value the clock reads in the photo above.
5:05
